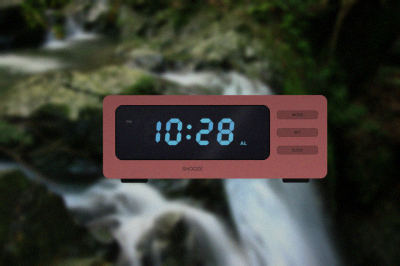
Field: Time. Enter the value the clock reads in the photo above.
10:28
